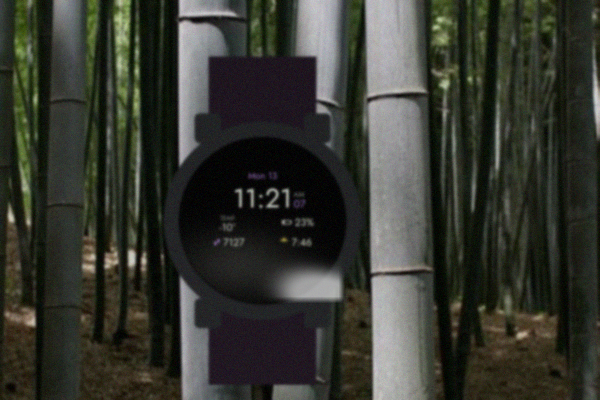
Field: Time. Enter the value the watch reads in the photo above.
11:21
